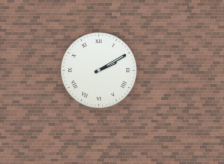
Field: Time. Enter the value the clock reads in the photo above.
2:10
